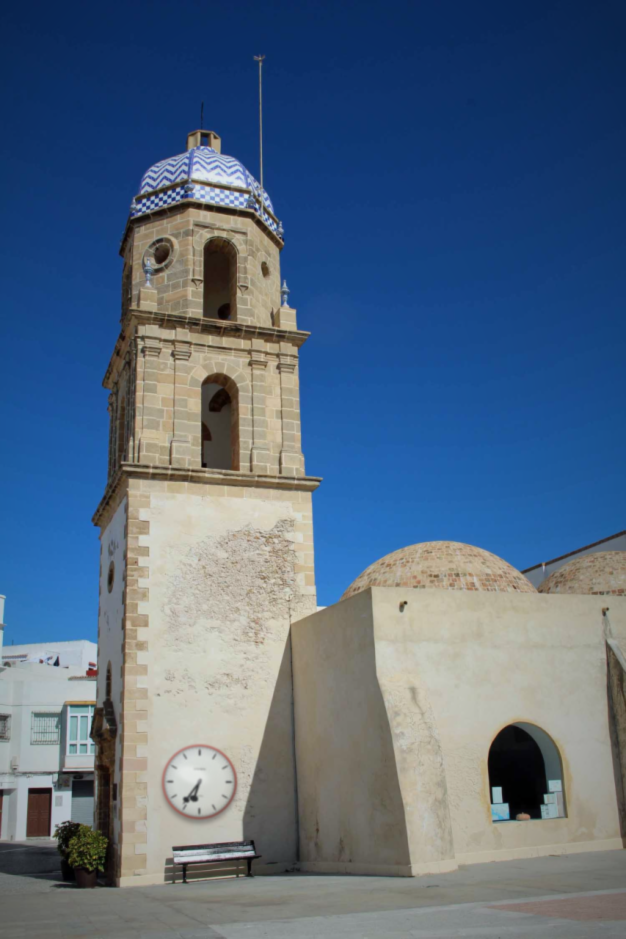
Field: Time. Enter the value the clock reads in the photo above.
6:36
